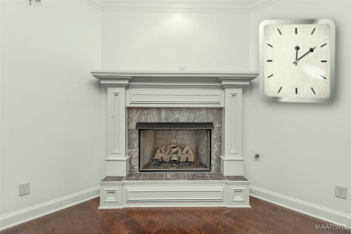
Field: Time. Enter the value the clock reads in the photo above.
12:09
